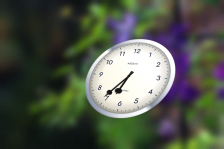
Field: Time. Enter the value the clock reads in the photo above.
6:36
